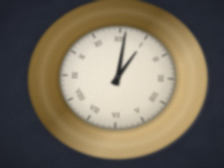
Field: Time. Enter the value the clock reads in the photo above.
1:01
